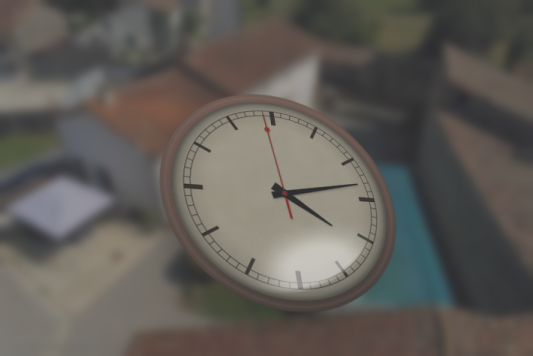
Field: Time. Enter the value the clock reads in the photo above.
4:12:59
